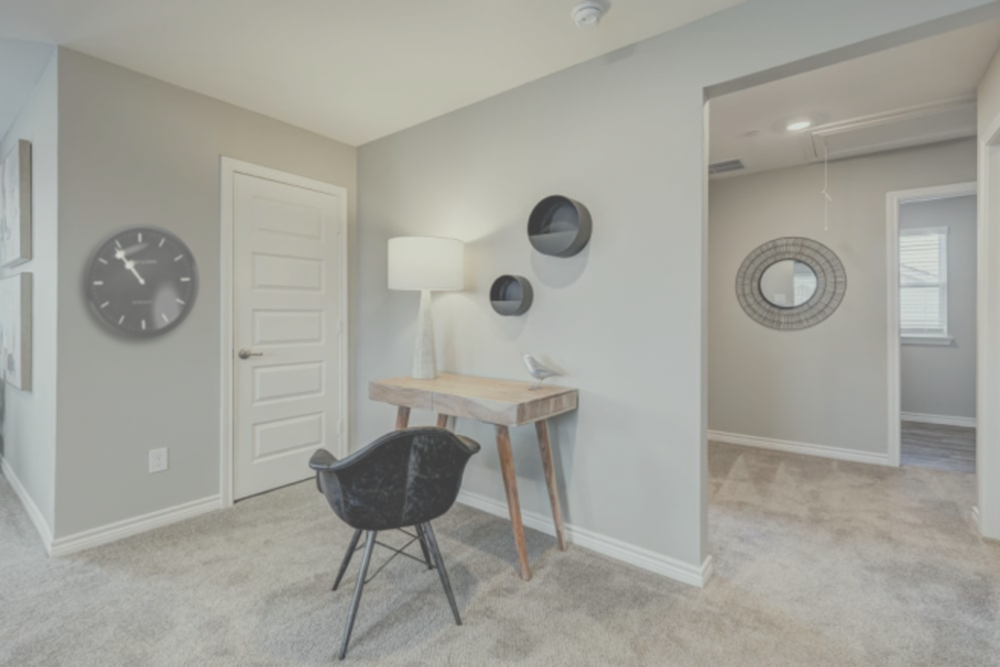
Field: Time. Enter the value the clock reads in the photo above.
10:54
